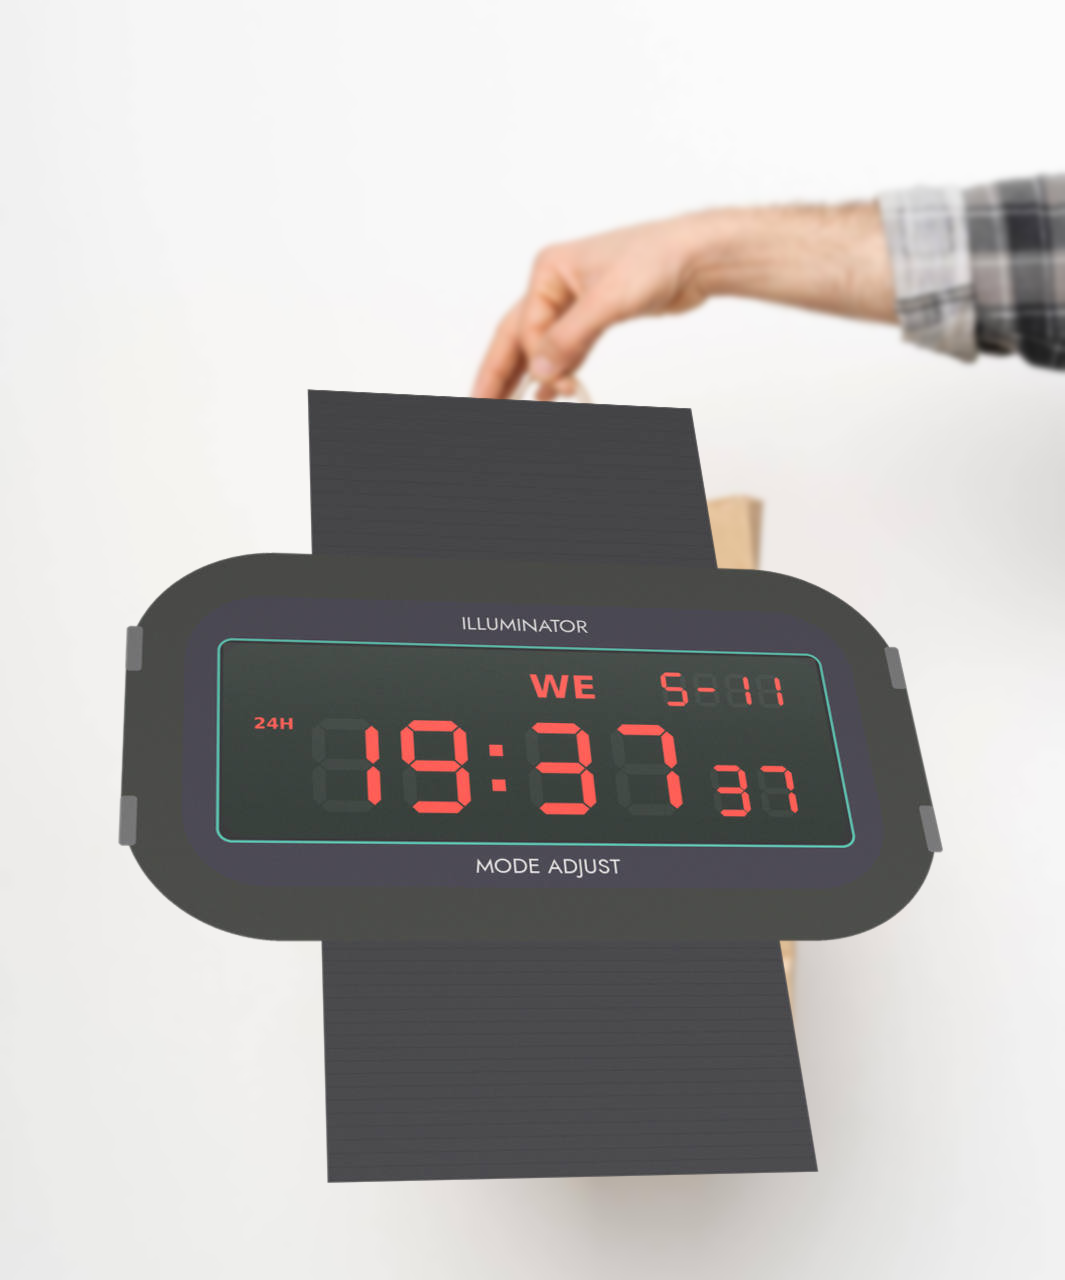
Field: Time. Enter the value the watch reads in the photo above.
19:37:37
